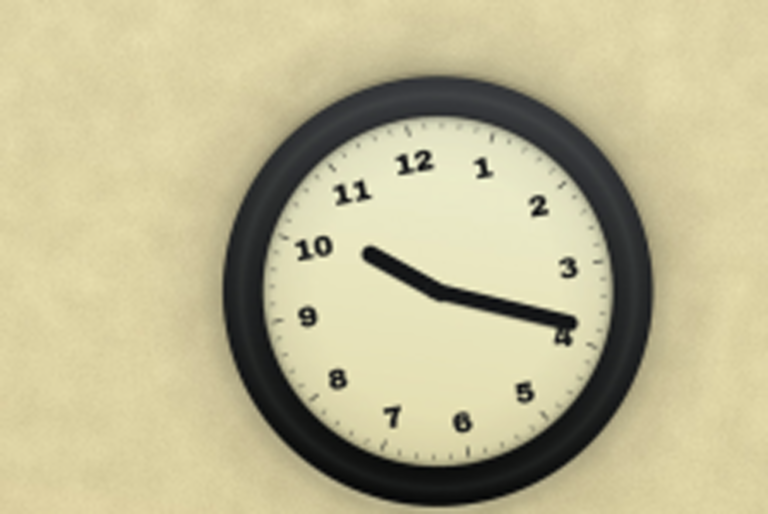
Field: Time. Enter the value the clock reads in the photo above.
10:19
